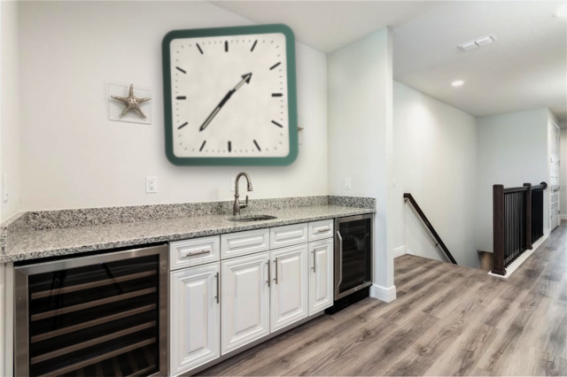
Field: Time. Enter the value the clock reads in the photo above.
1:37
